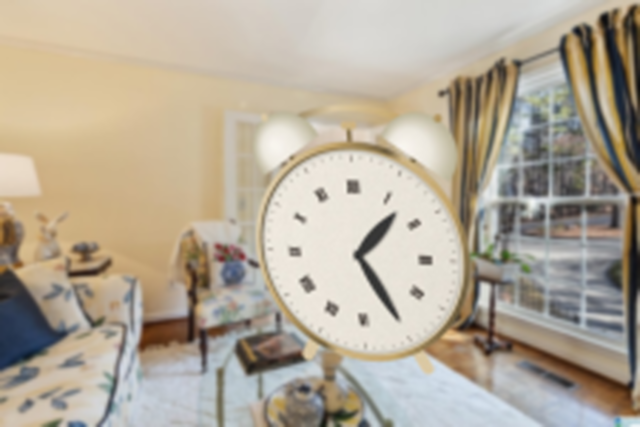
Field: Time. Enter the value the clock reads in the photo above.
1:25
